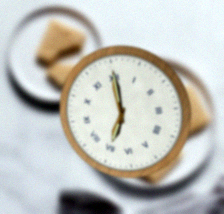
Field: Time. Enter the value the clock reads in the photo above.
7:00
